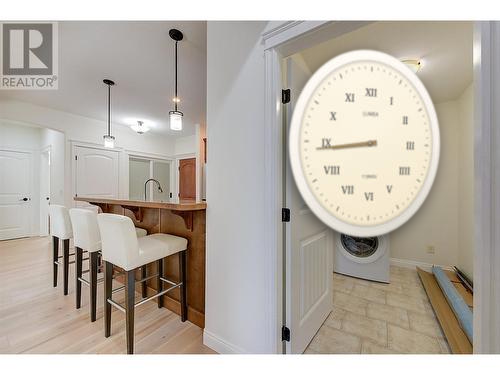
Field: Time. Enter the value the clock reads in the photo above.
8:44
